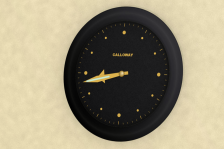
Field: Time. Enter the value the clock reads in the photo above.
8:43
